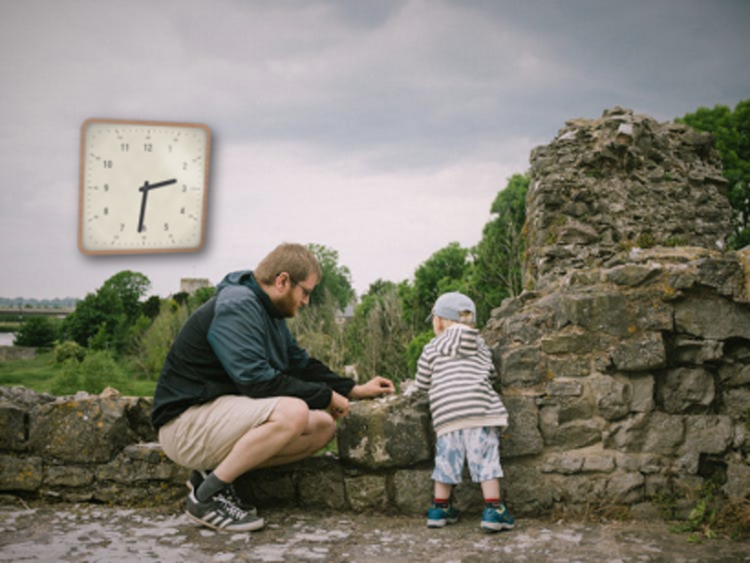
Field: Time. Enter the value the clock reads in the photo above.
2:31
